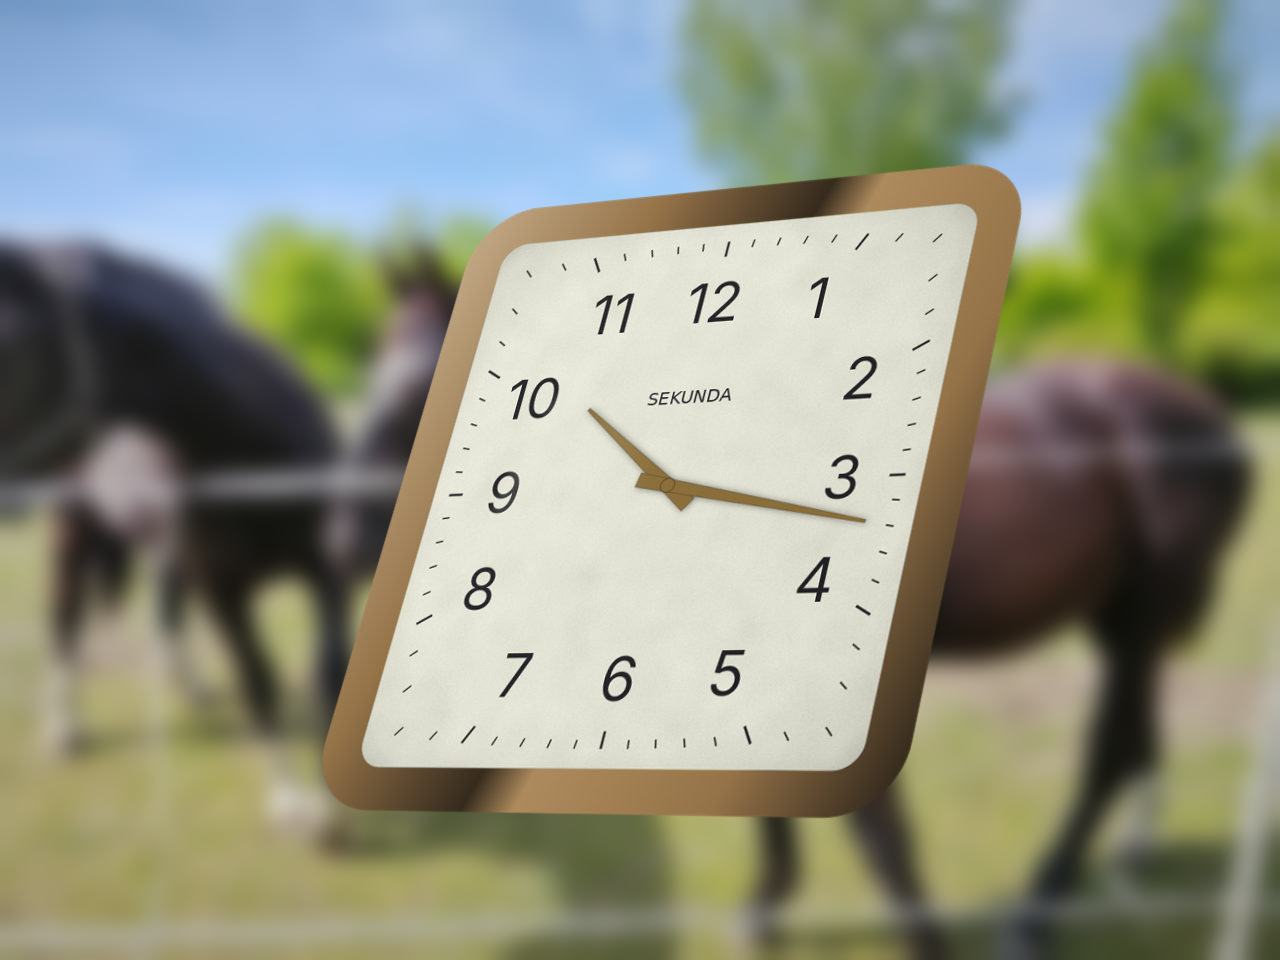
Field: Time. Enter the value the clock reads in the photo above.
10:17
